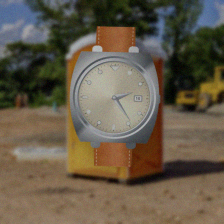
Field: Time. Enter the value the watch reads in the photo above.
2:24
